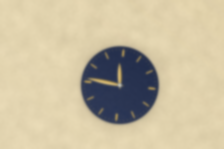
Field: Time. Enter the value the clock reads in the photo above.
11:46
